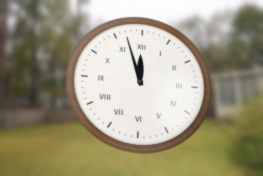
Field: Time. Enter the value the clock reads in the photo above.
11:57
